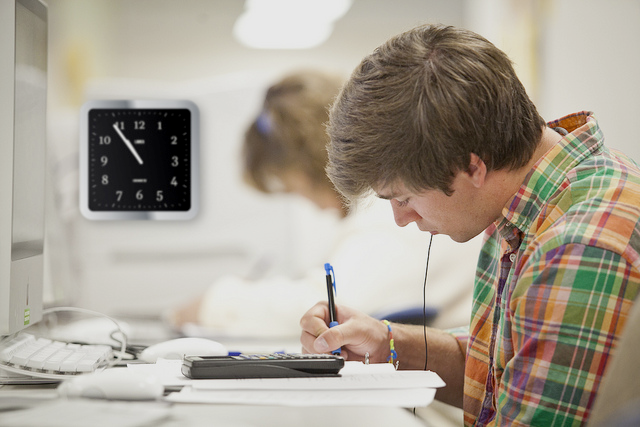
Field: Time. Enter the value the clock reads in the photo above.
10:54
